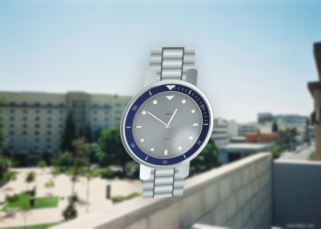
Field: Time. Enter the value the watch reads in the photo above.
12:51
